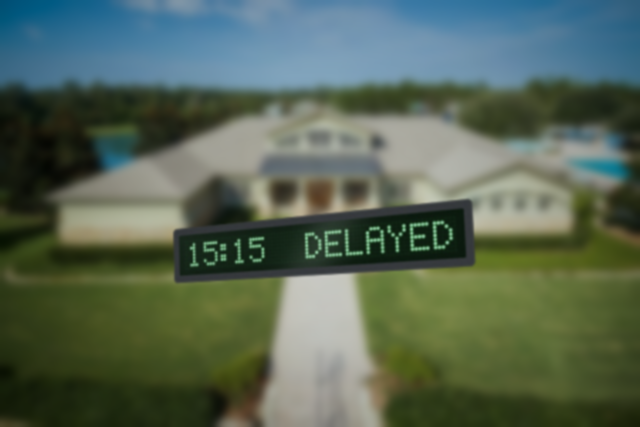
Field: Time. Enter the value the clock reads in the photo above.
15:15
